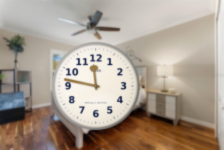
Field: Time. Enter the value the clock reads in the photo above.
11:47
